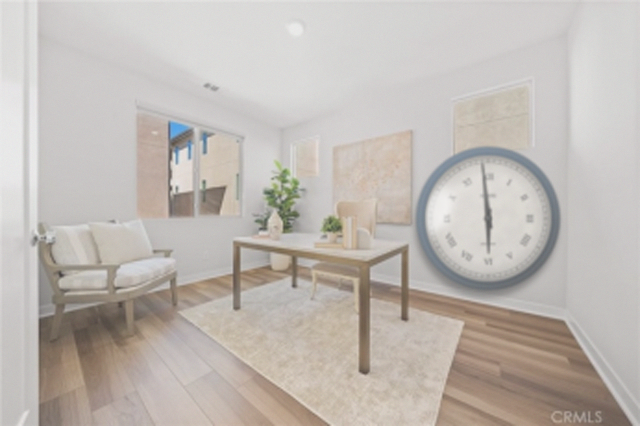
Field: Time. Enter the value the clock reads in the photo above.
5:59
